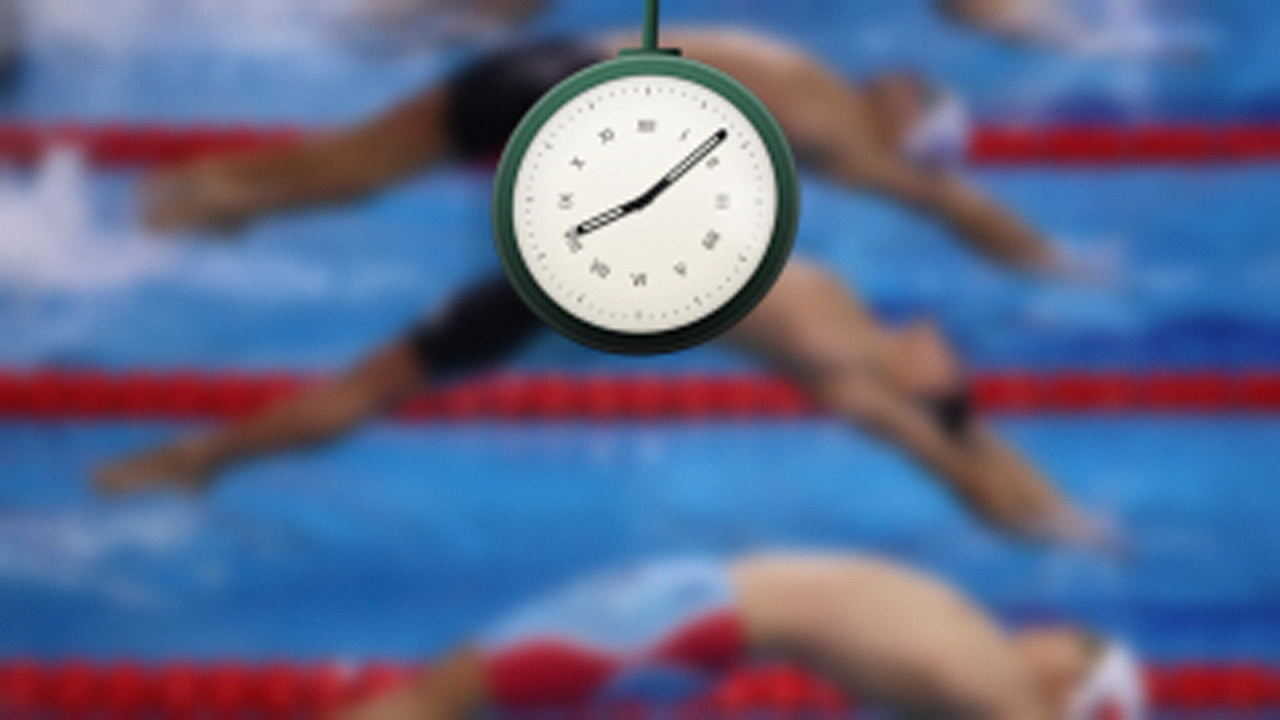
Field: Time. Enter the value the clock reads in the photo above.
8:08
